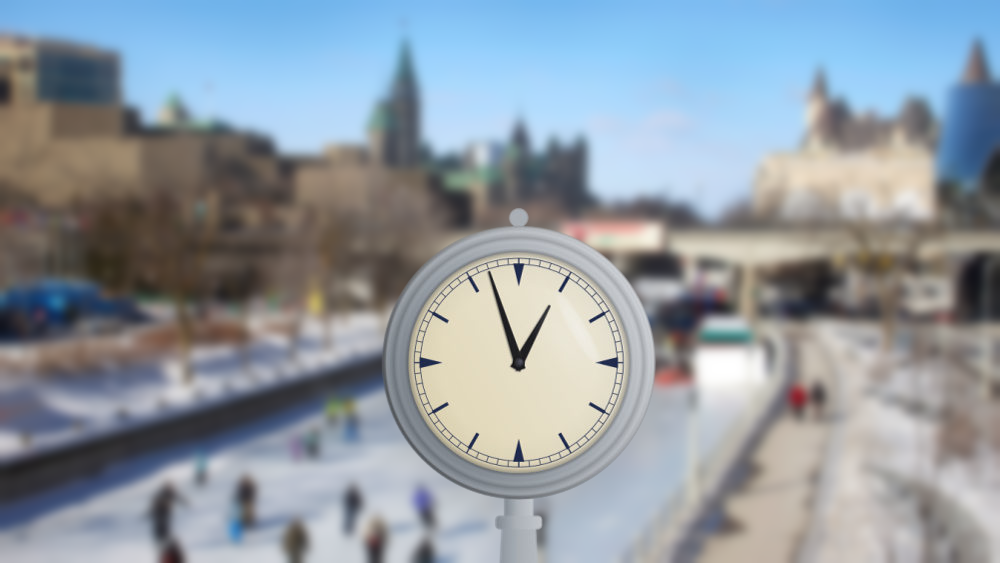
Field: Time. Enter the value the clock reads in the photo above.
12:57
